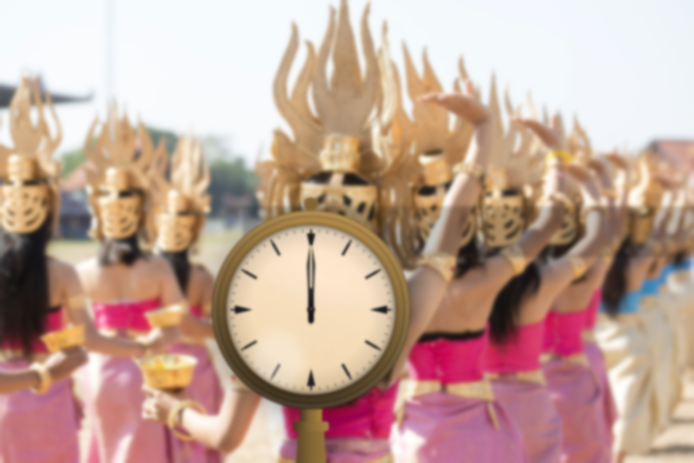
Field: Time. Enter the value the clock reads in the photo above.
12:00
